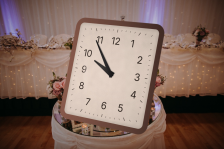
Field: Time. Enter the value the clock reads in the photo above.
9:54
